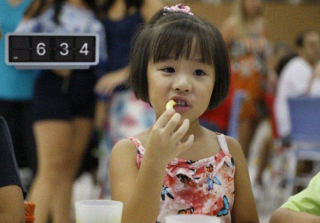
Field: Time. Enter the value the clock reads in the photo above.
6:34
